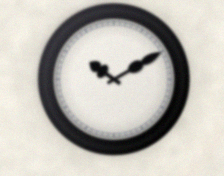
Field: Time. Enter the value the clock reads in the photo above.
10:10
